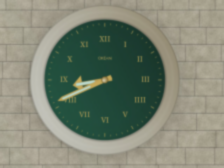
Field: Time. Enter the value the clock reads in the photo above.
8:41
